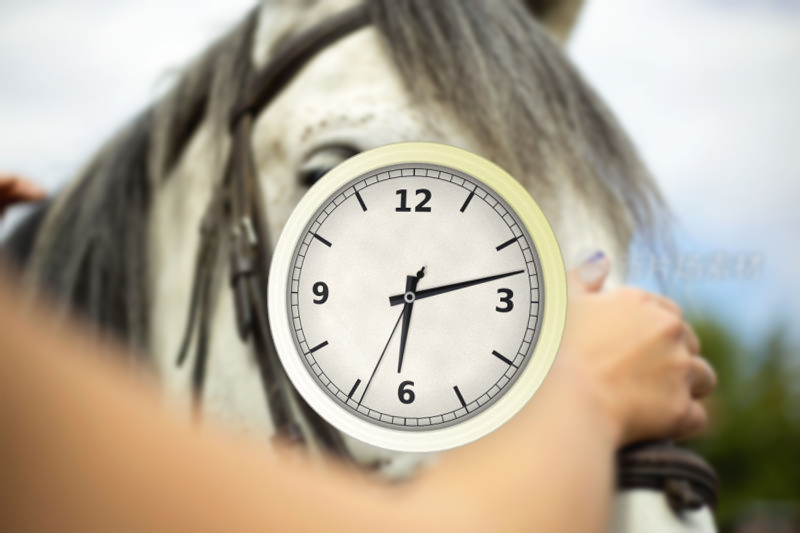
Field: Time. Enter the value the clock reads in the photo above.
6:12:34
